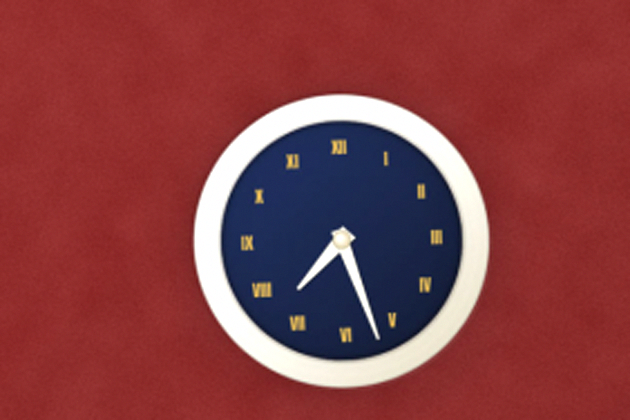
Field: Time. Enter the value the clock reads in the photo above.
7:27
